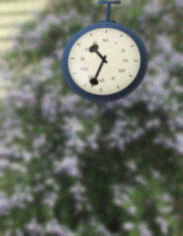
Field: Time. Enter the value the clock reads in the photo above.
10:33
